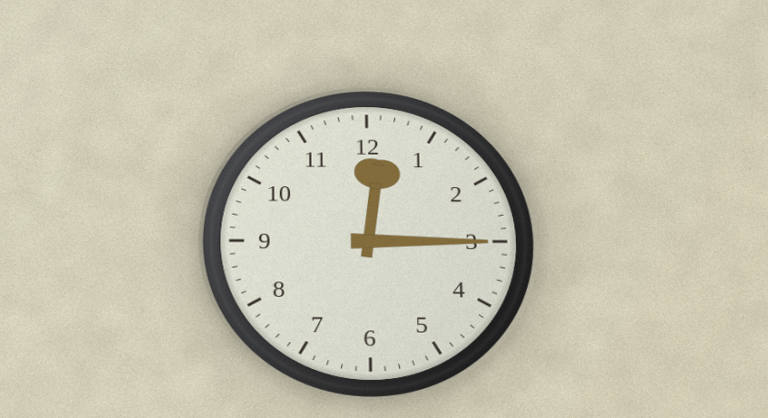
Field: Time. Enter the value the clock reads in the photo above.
12:15
